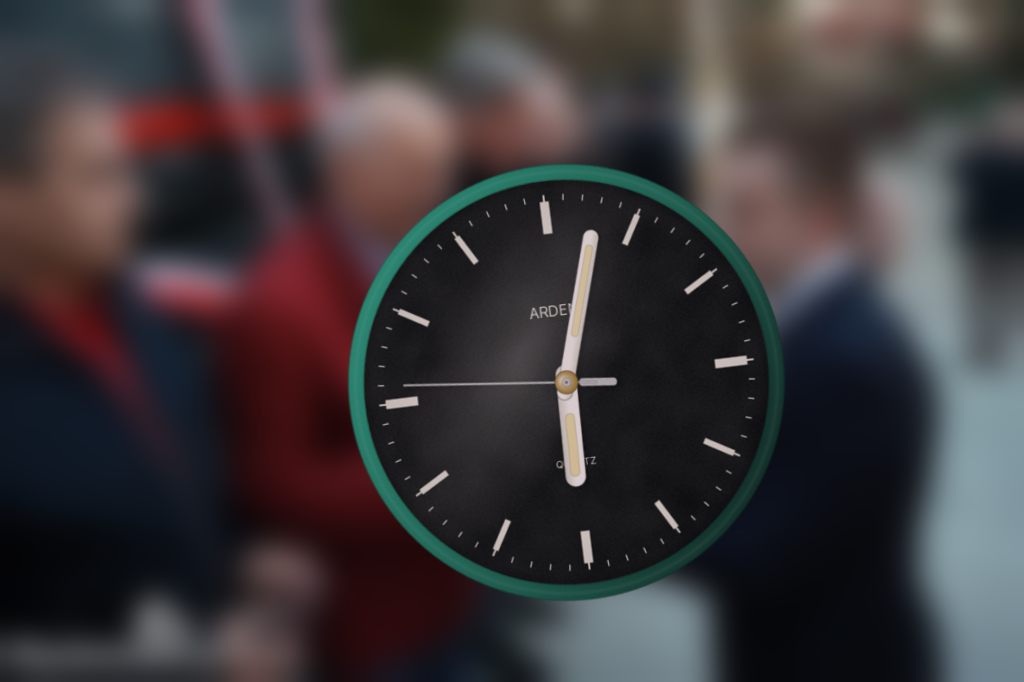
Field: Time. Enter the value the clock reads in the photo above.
6:02:46
